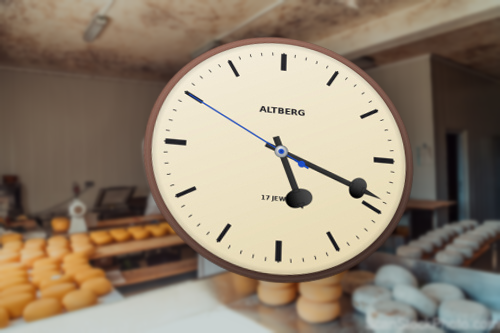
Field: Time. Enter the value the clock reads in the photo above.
5:18:50
